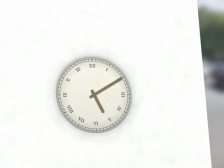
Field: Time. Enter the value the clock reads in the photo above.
5:10
